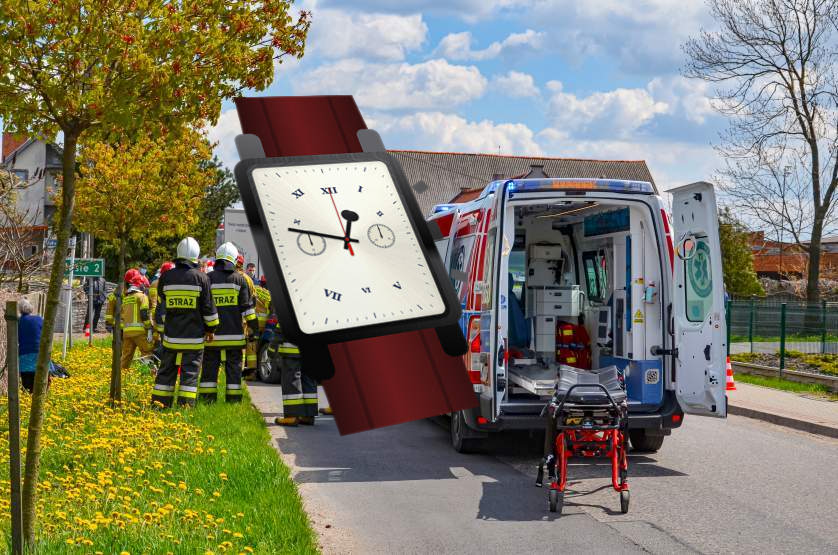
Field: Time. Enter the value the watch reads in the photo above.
12:48
